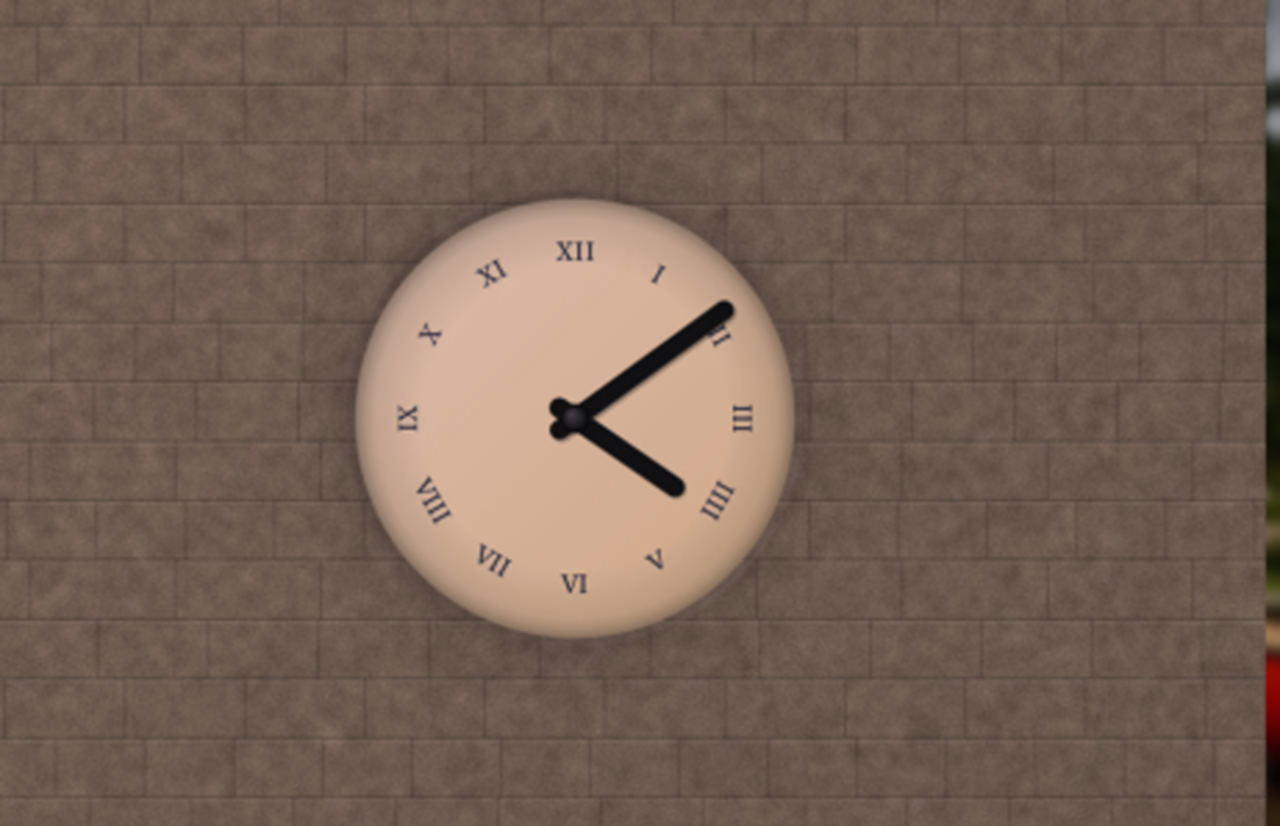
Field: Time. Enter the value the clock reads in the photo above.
4:09
